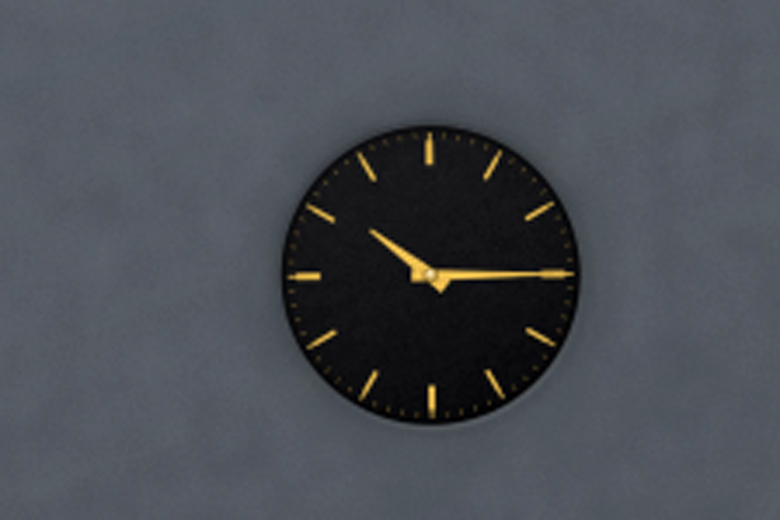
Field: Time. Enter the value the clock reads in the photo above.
10:15
